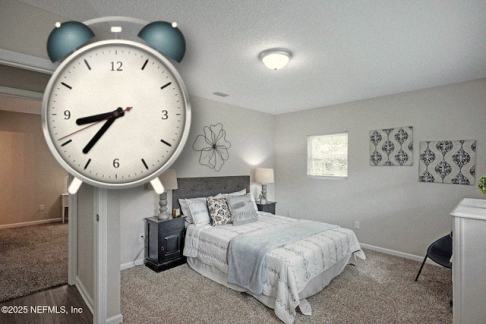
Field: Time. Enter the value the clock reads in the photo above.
8:36:41
